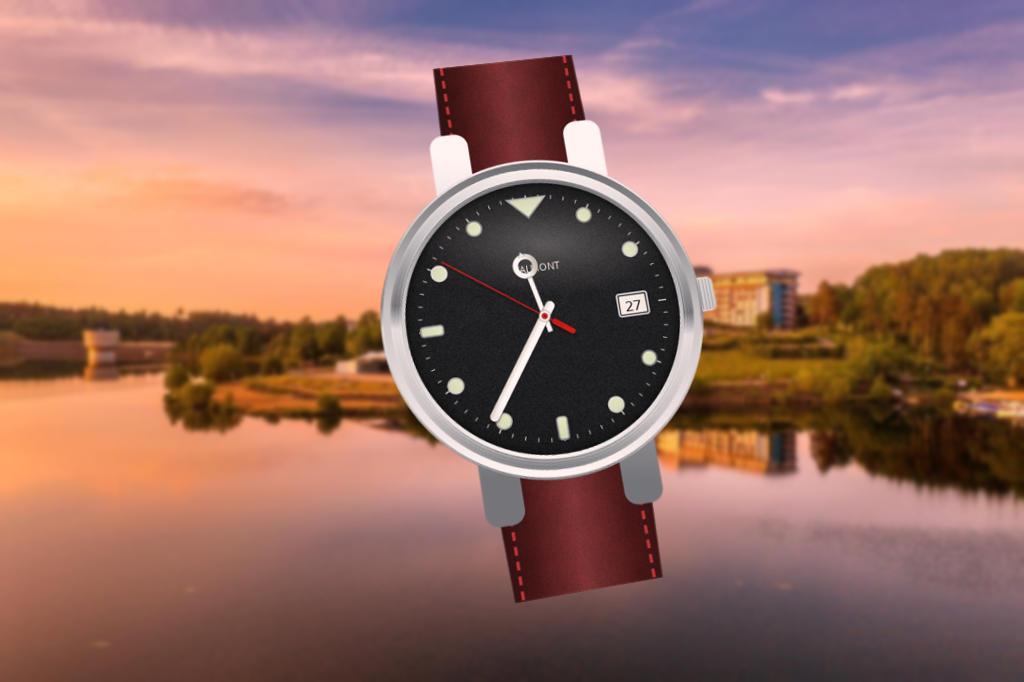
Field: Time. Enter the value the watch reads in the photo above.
11:35:51
